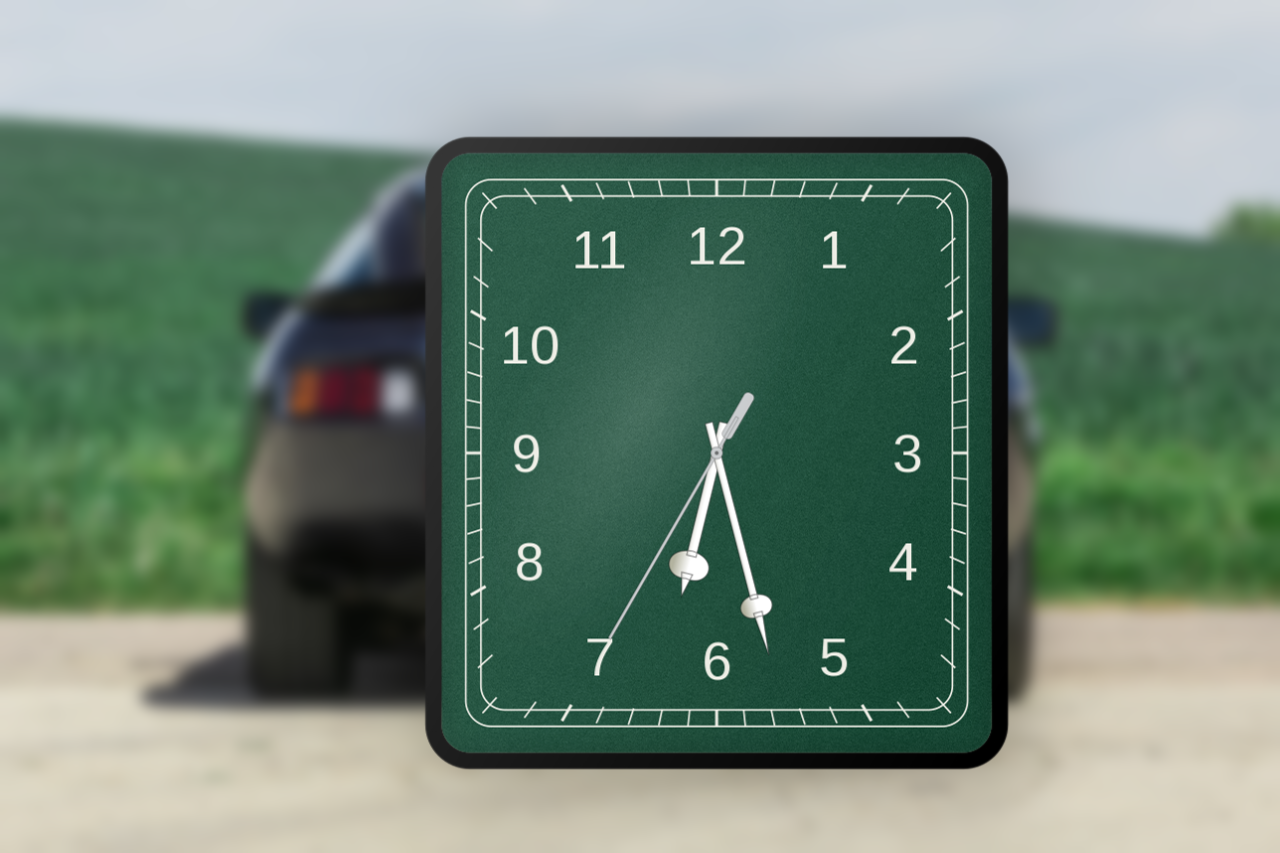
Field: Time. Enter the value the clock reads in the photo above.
6:27:35
